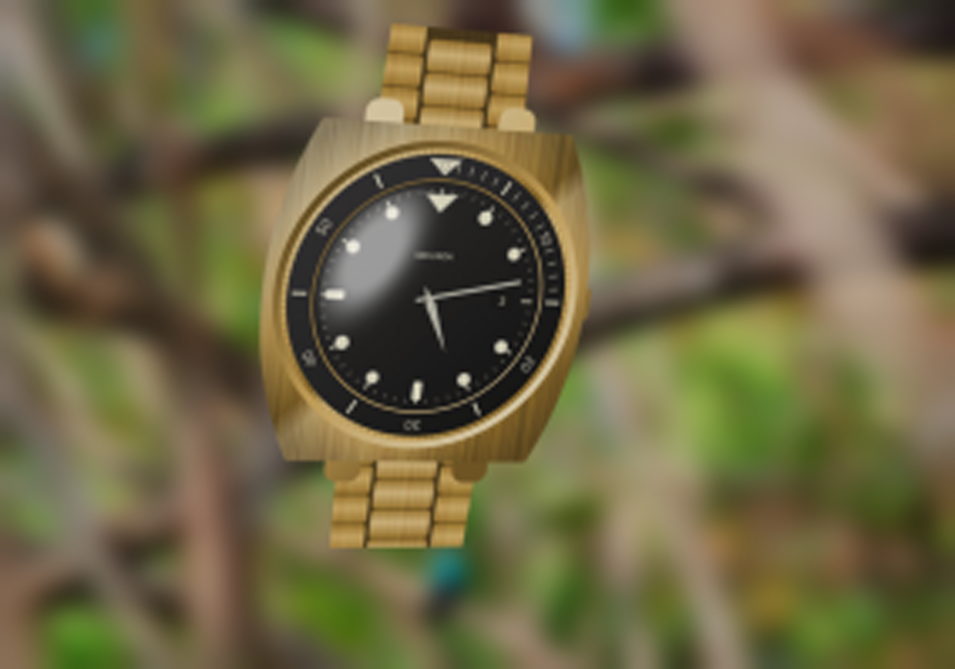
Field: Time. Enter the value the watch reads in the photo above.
5:13
